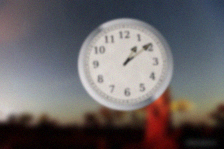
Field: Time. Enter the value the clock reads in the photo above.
1:09
